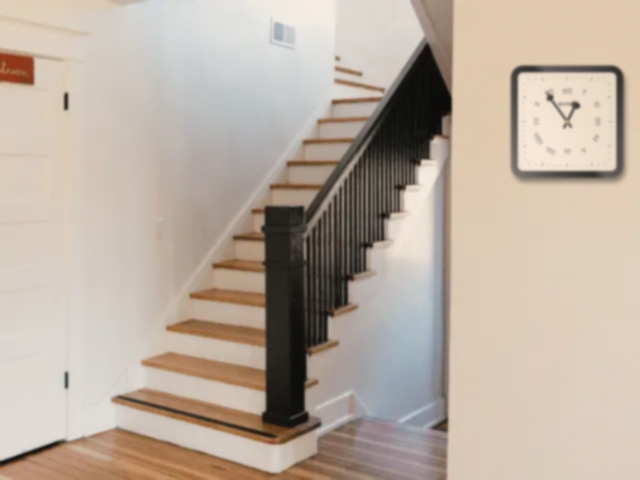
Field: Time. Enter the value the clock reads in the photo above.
12:54
